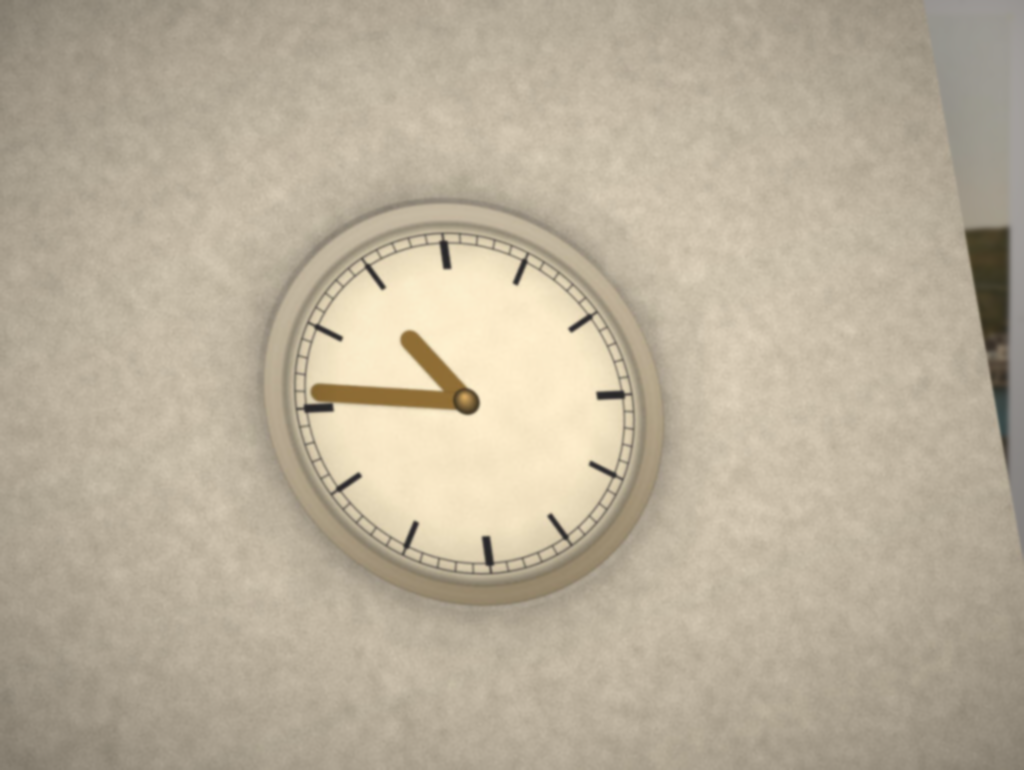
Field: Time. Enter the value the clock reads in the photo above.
10:46
